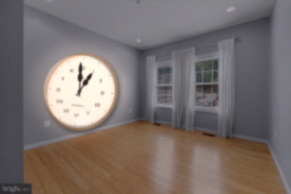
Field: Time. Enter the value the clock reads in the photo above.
12:59
